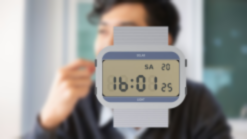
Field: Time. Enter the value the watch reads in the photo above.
16:01
